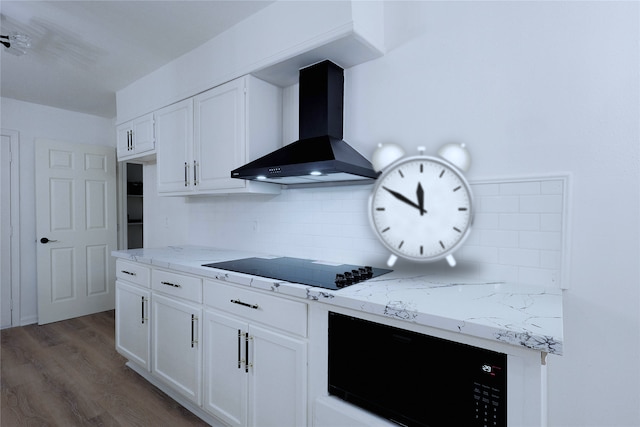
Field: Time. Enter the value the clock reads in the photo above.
11:50
